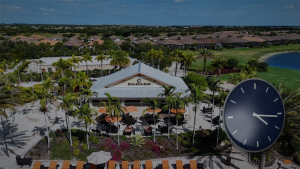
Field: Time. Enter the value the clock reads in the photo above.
4:16
